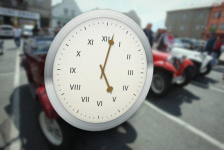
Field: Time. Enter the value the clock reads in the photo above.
5:02
